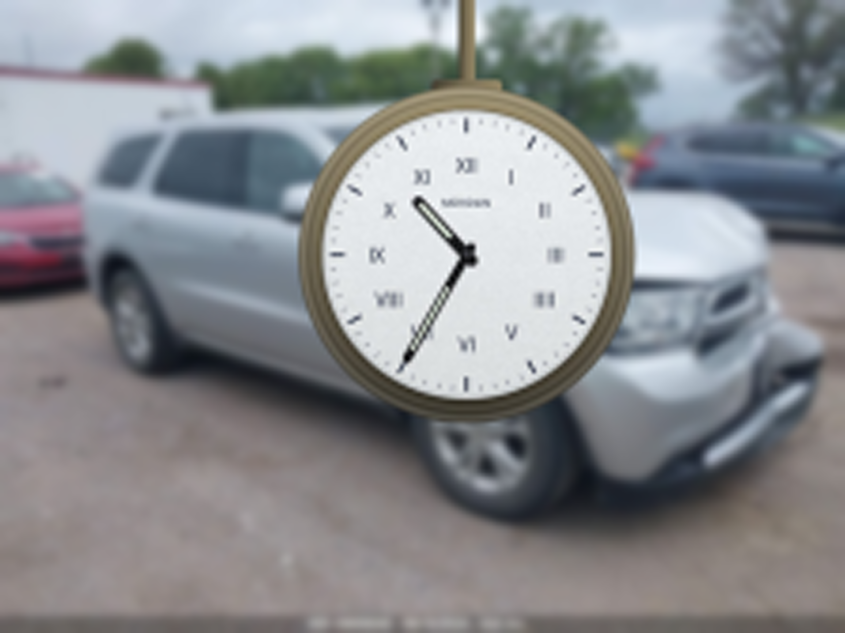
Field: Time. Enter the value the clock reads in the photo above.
10:35
